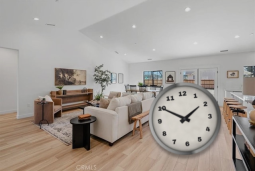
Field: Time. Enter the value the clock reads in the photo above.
1:50
